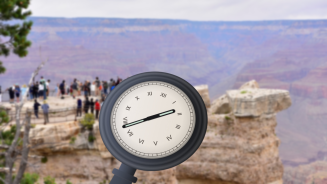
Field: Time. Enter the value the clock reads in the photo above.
1:38
